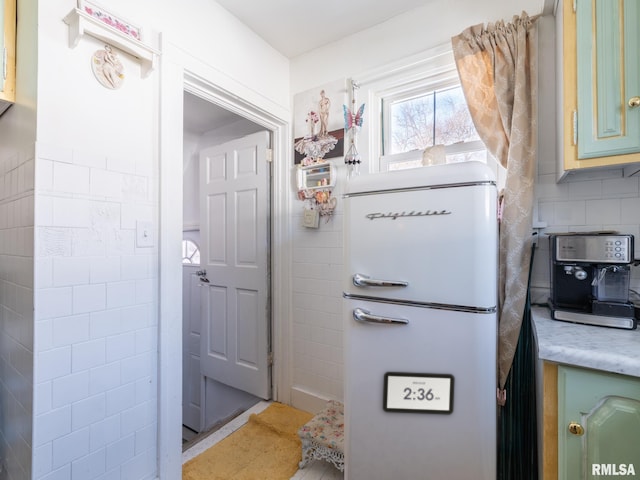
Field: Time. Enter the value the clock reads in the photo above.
2:36
